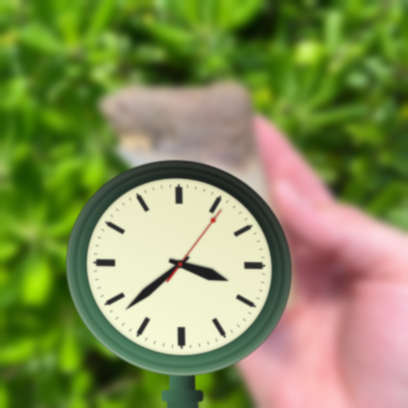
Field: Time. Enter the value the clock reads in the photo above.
3:38:06
